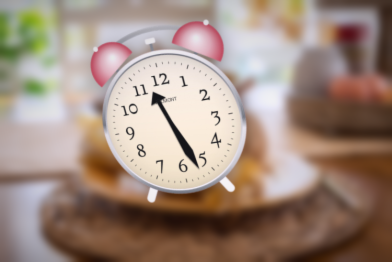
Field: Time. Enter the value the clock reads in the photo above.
11:27
